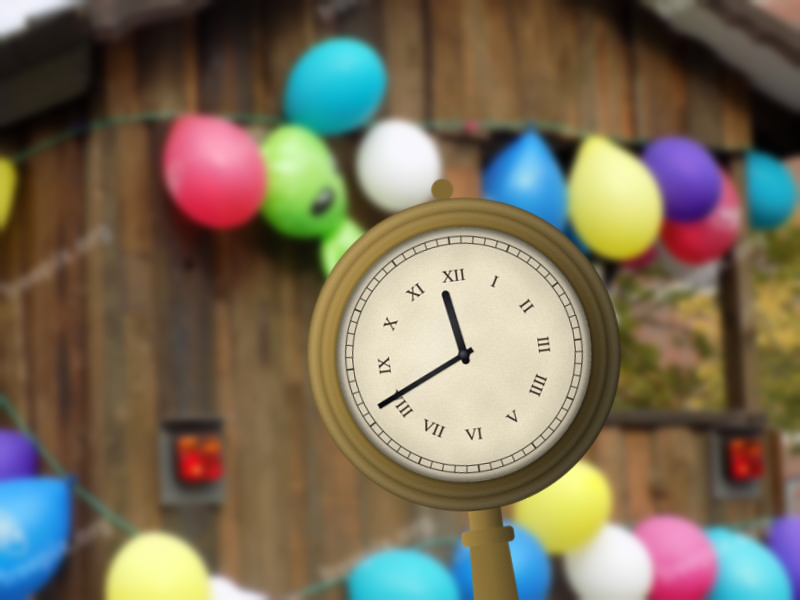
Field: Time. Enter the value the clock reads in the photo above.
11:41
